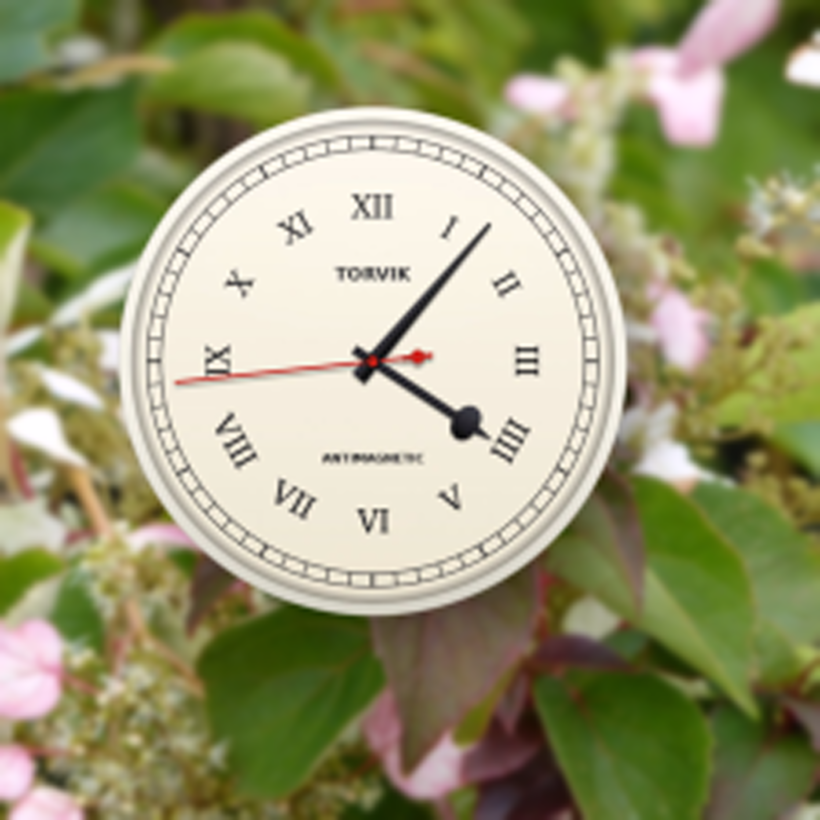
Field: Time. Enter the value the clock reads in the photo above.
4:06:44
